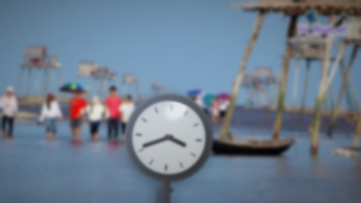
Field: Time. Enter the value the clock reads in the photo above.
3:41
